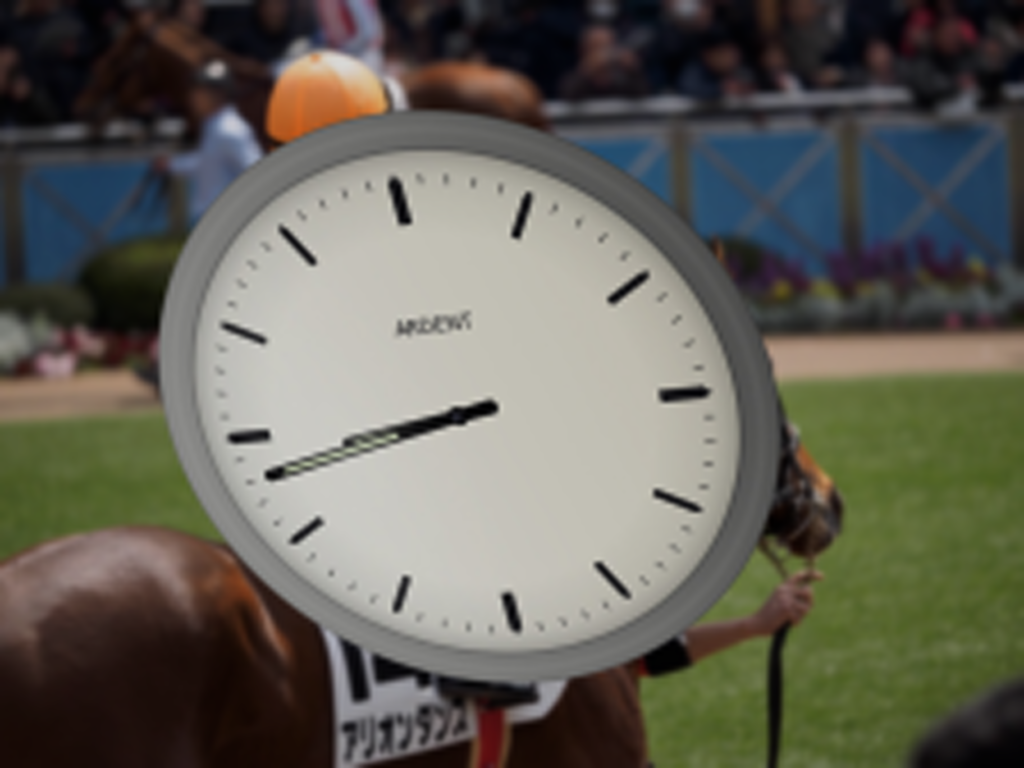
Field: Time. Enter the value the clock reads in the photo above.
8:43
